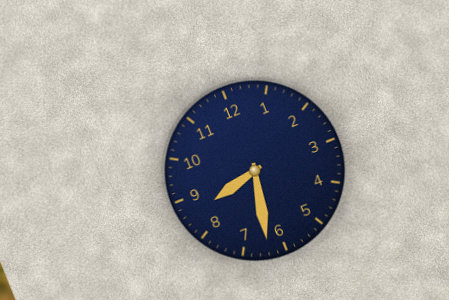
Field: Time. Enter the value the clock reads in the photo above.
8:32
